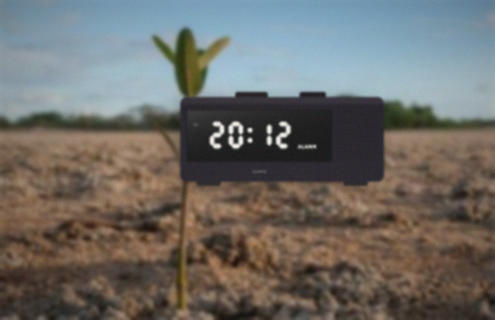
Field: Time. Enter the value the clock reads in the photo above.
20:12
